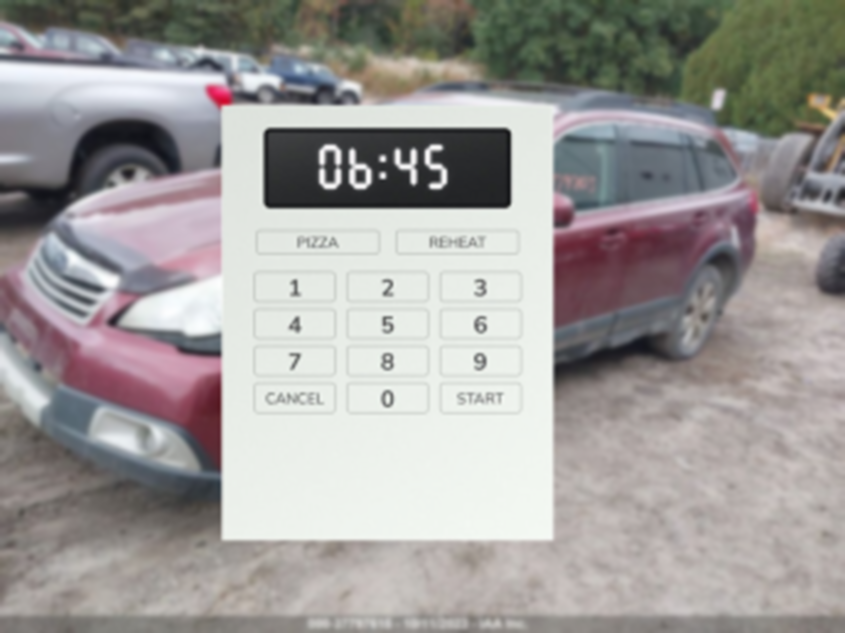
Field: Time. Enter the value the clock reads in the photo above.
6:45
